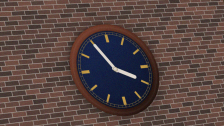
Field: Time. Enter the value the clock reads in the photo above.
3:55
